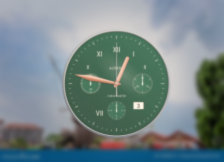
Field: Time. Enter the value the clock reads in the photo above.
12:47
